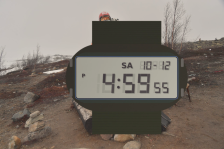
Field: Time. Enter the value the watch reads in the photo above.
4:59:55
